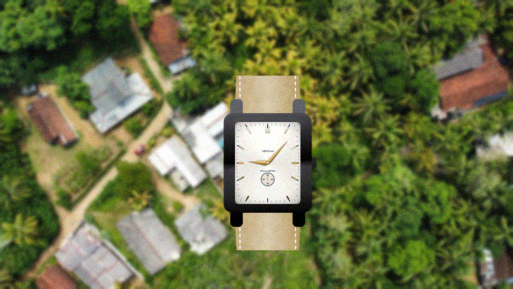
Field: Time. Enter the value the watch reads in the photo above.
9:07
